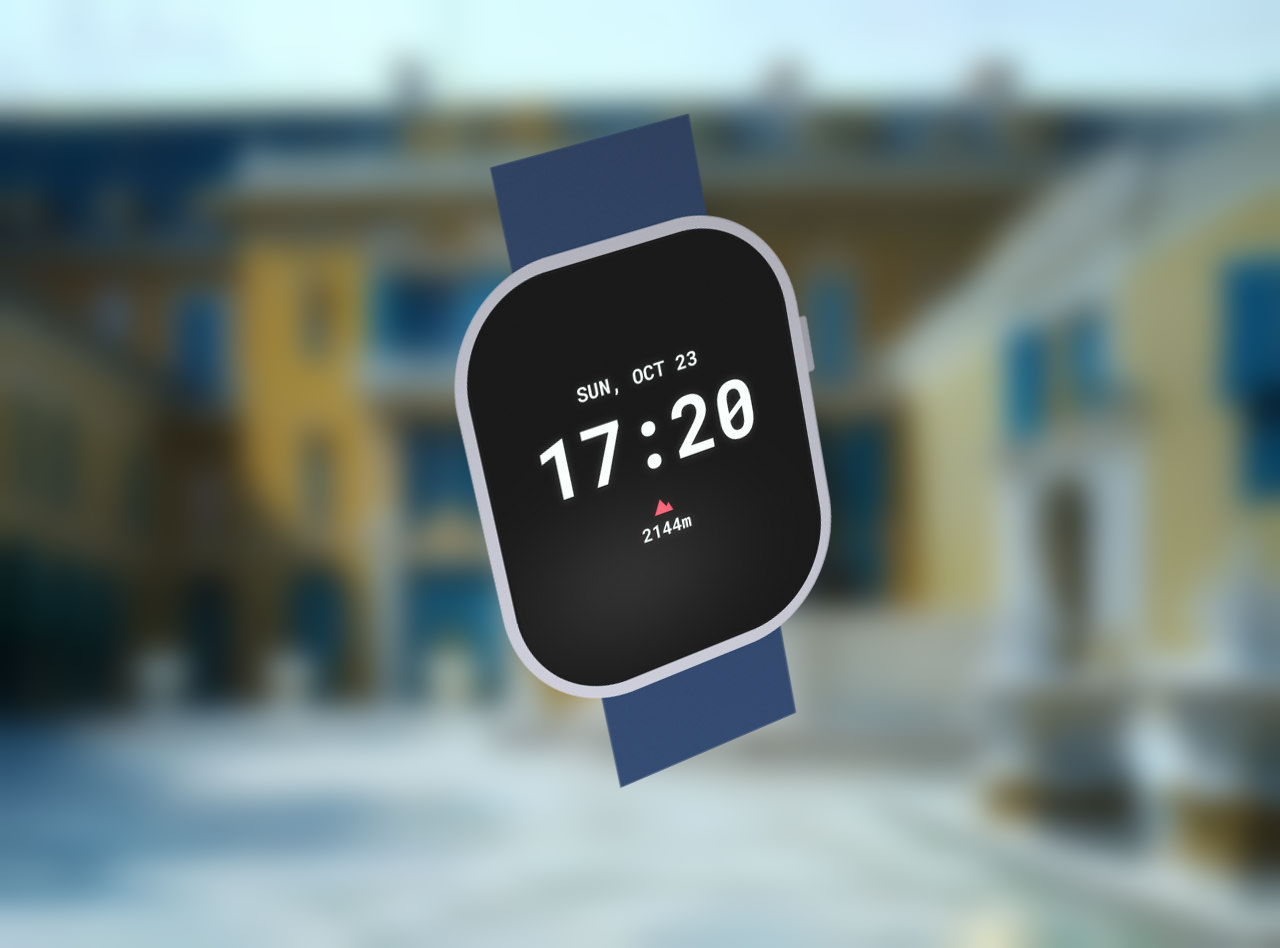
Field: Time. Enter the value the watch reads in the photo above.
17:20
